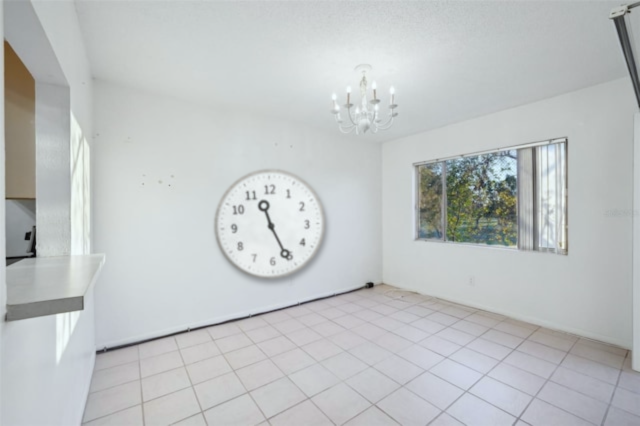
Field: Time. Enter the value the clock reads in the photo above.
11:26
